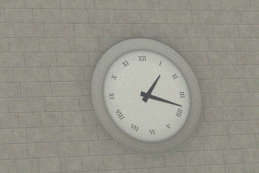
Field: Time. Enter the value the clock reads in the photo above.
1:18
